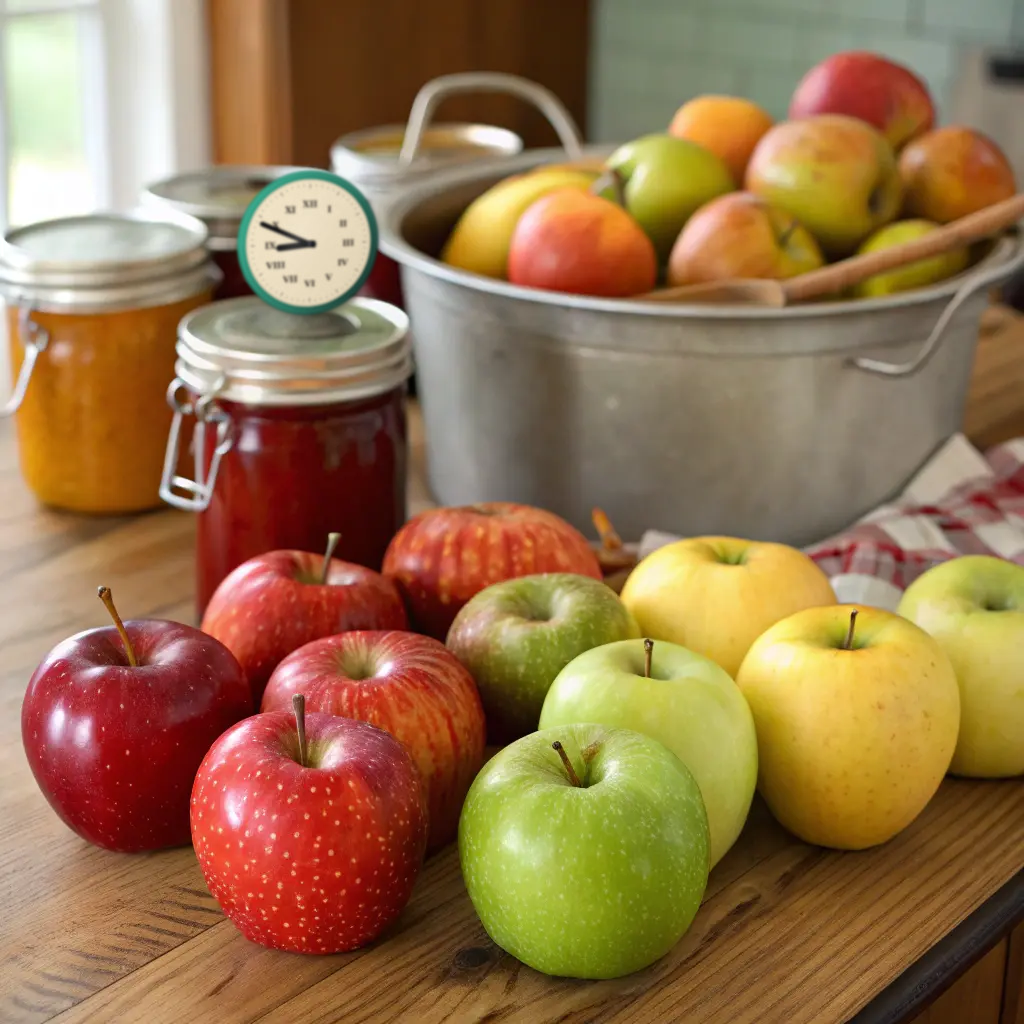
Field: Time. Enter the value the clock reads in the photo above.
8:49
